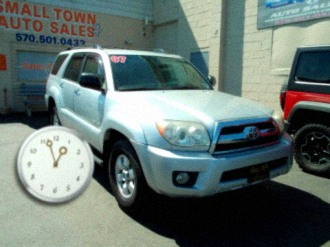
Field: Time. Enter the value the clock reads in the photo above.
12:57
